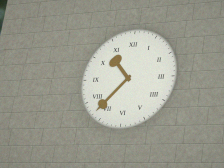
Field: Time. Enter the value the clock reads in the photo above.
10:37
